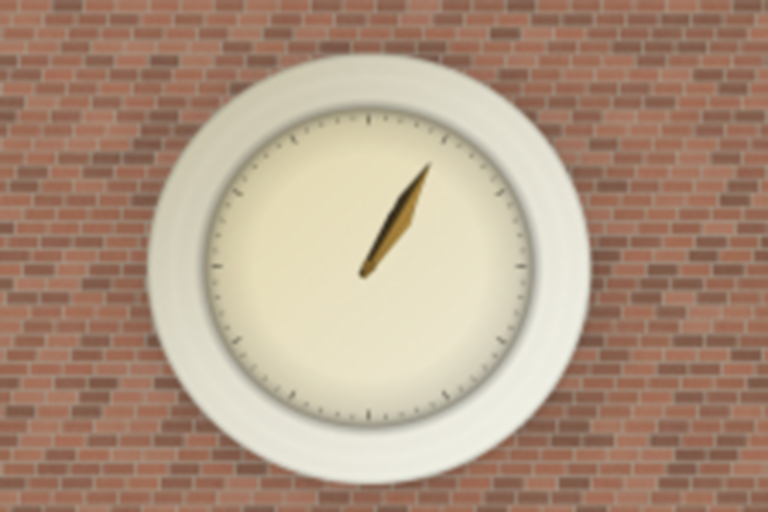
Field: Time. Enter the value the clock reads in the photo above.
1:05
